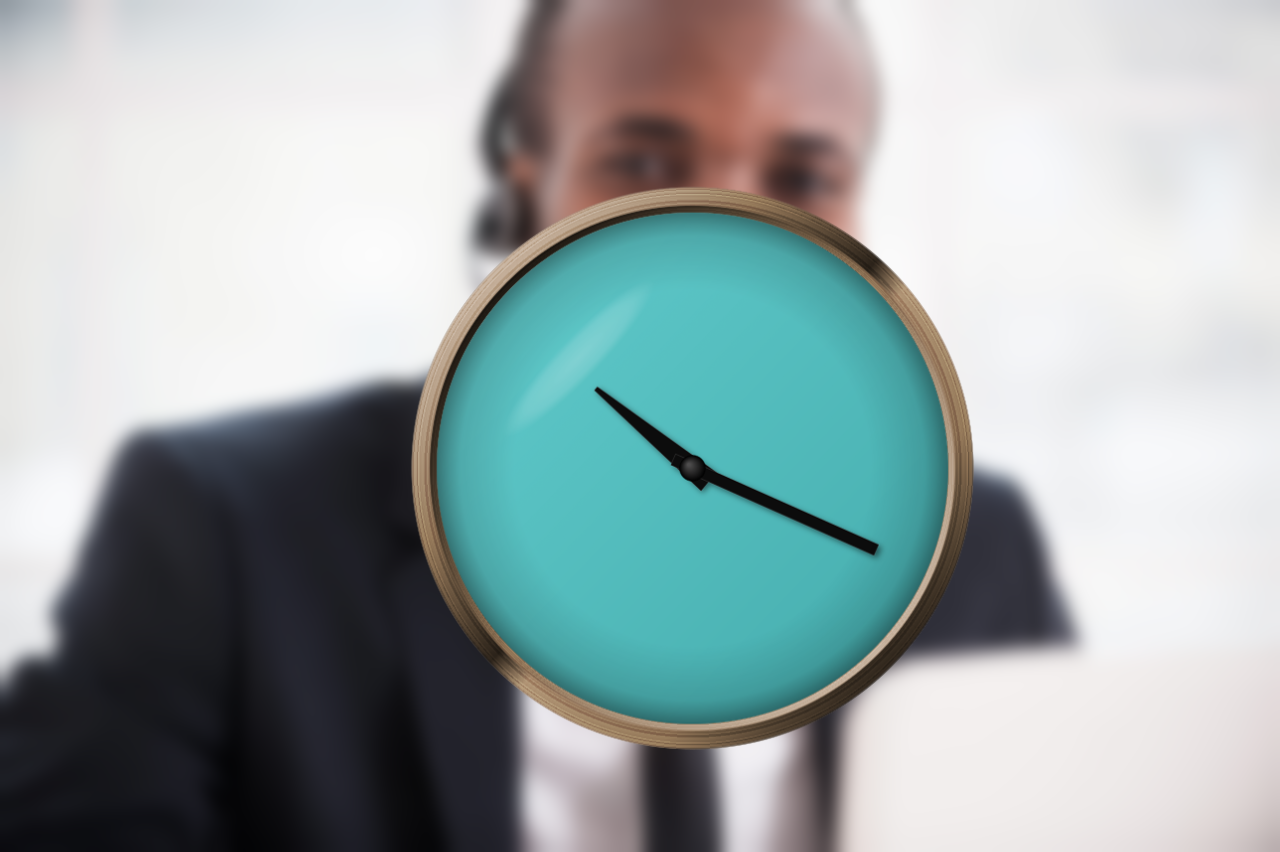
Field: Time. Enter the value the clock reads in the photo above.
10:19
